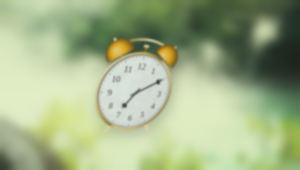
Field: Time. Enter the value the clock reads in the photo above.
7:10
